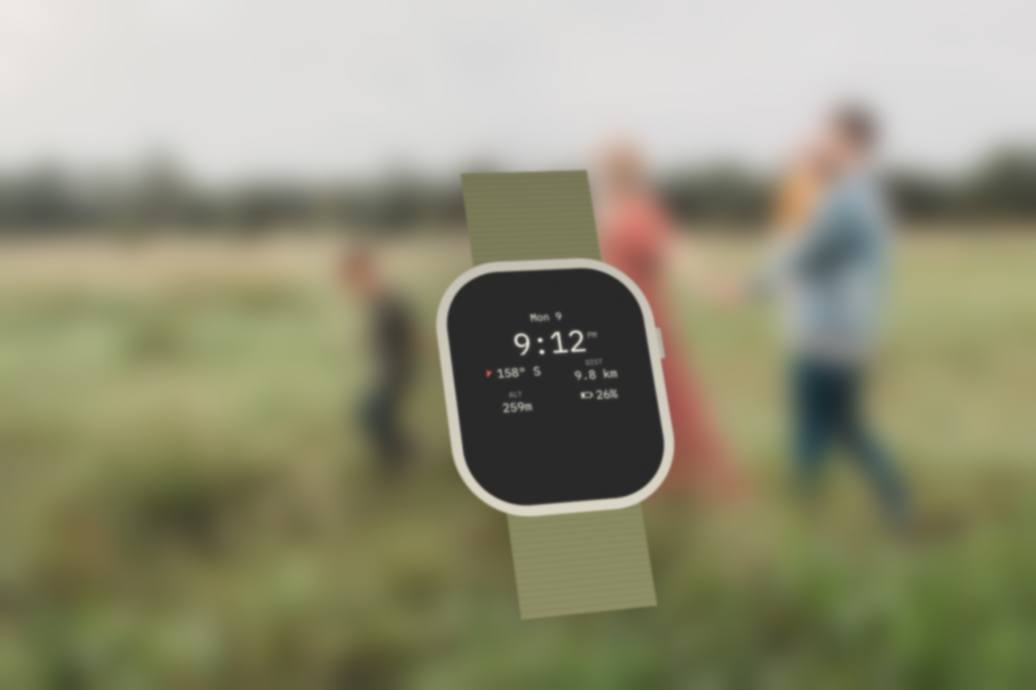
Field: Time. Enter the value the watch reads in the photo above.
9:12
